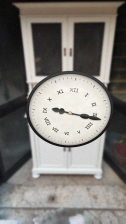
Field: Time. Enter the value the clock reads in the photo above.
9:16
